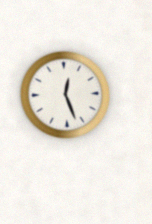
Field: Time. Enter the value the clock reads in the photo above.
12:27
